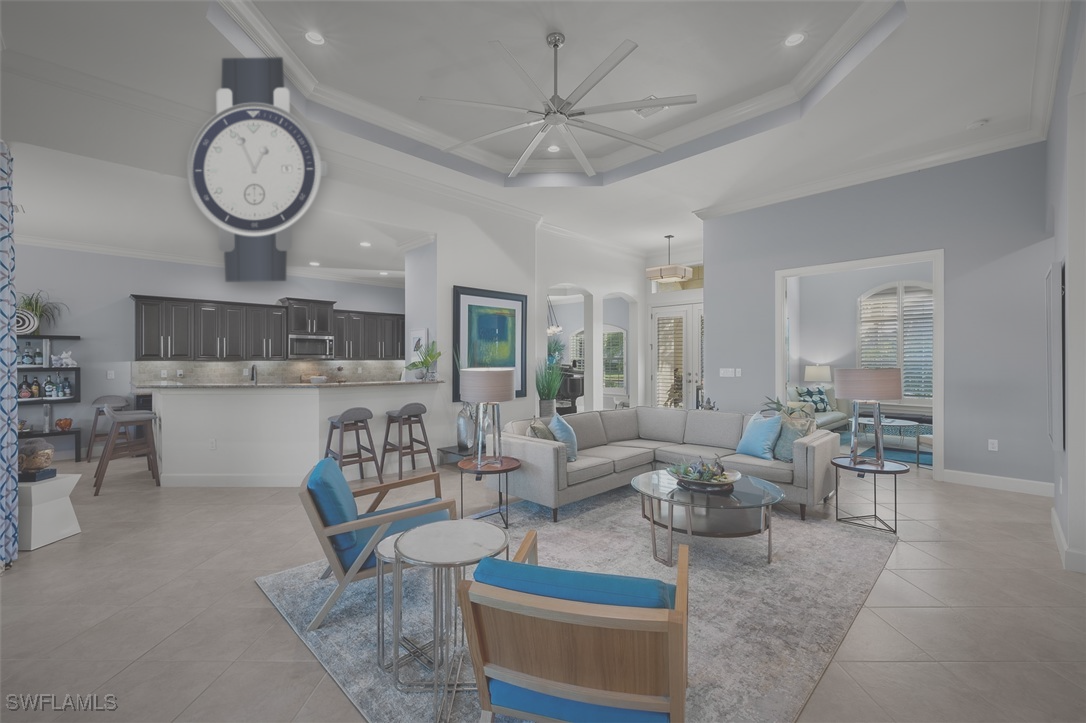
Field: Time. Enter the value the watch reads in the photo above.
12:56
